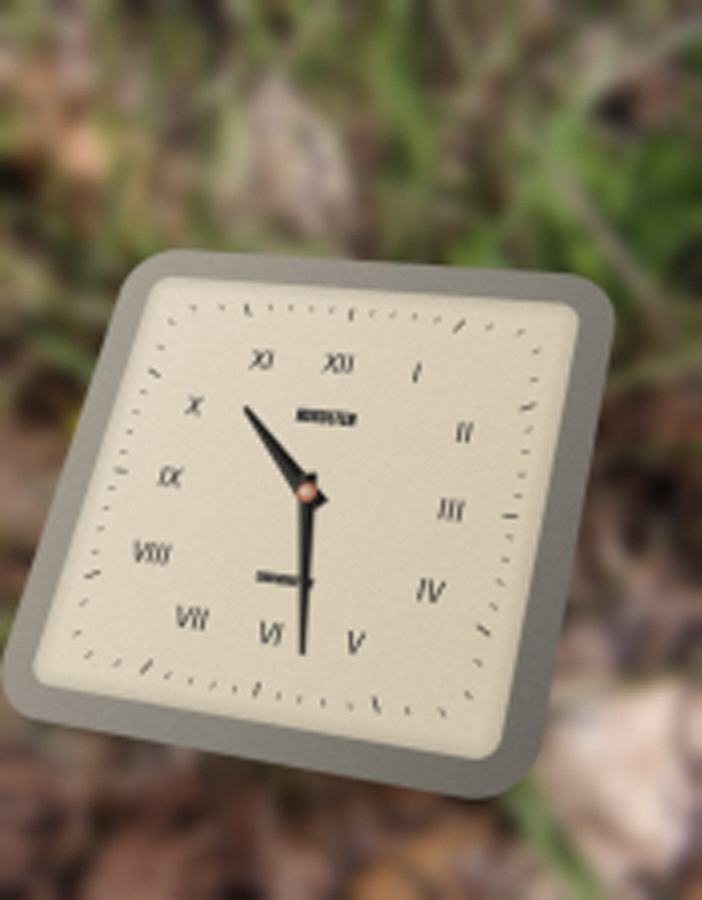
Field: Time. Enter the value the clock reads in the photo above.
10:28
